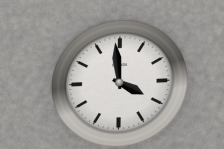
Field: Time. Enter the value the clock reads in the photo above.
3:59
